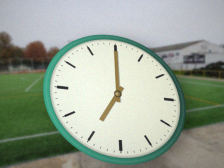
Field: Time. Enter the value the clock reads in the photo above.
7:00
